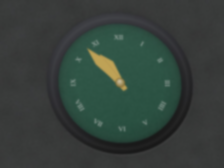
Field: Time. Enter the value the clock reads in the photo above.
10:53
